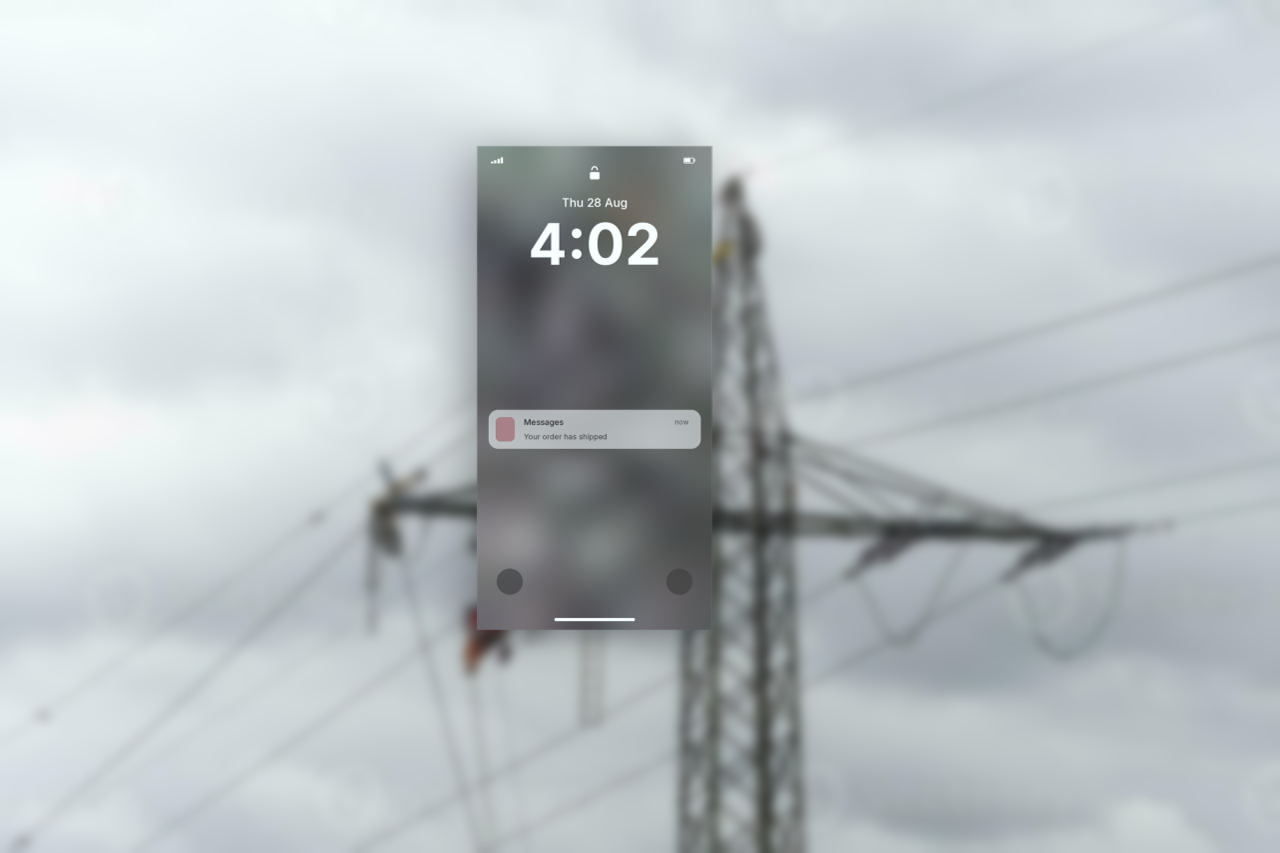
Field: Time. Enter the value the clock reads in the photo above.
4:02
